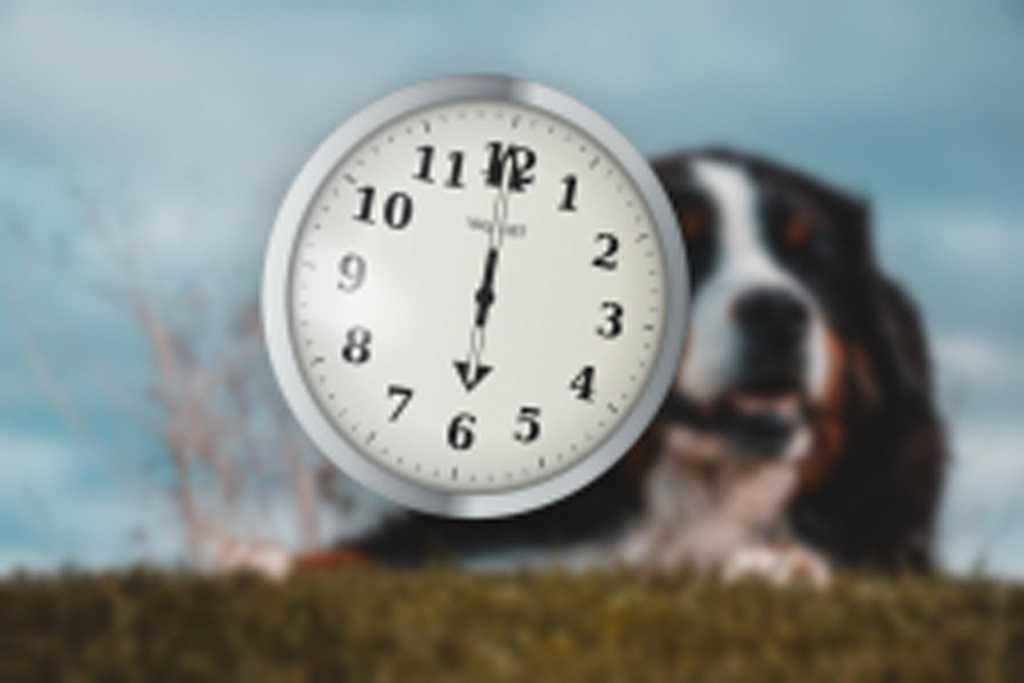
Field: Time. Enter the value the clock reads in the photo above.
6:00
